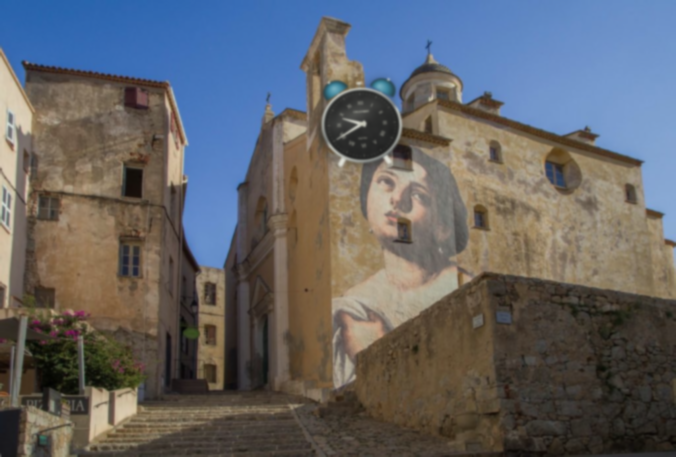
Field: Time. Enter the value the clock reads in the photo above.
9:40
